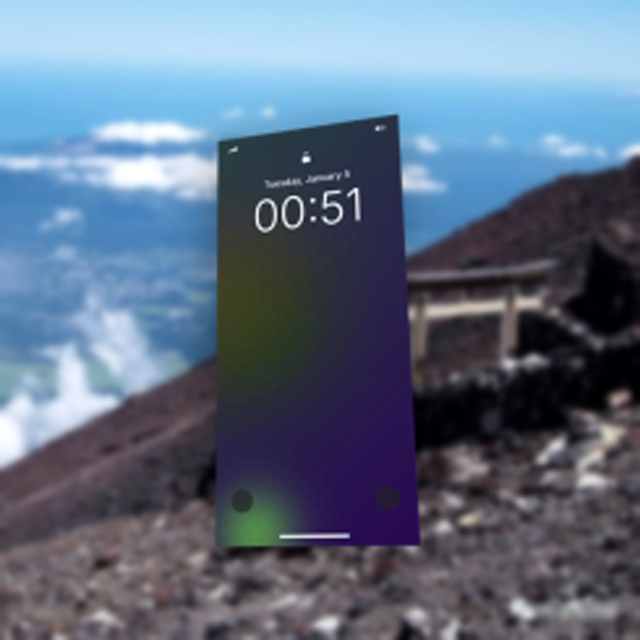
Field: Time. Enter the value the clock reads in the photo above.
0:51
